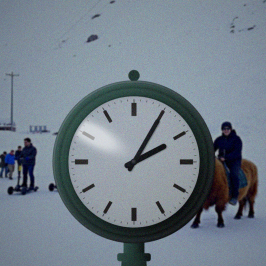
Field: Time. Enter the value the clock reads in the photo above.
2:05
